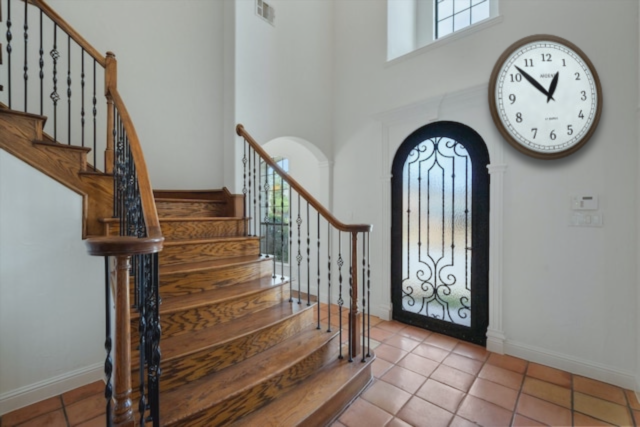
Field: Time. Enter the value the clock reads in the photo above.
12:52
